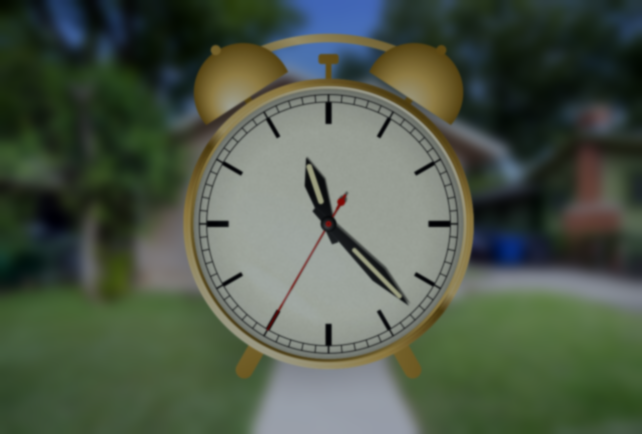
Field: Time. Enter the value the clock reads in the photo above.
11:22:35
